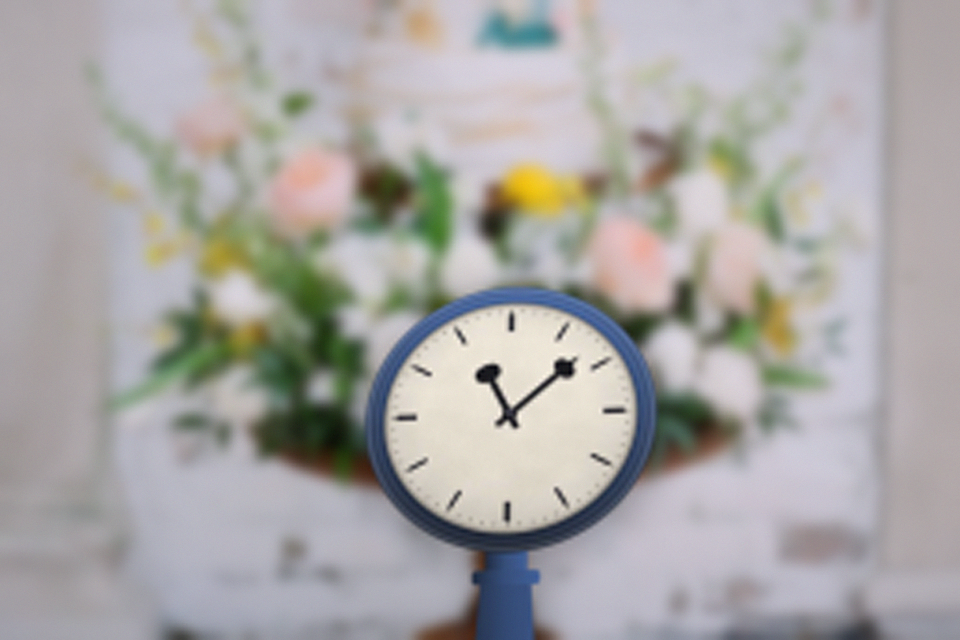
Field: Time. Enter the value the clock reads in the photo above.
11:08
